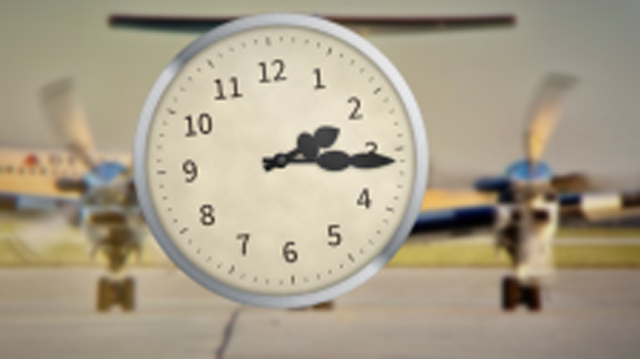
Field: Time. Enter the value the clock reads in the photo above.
2:16
